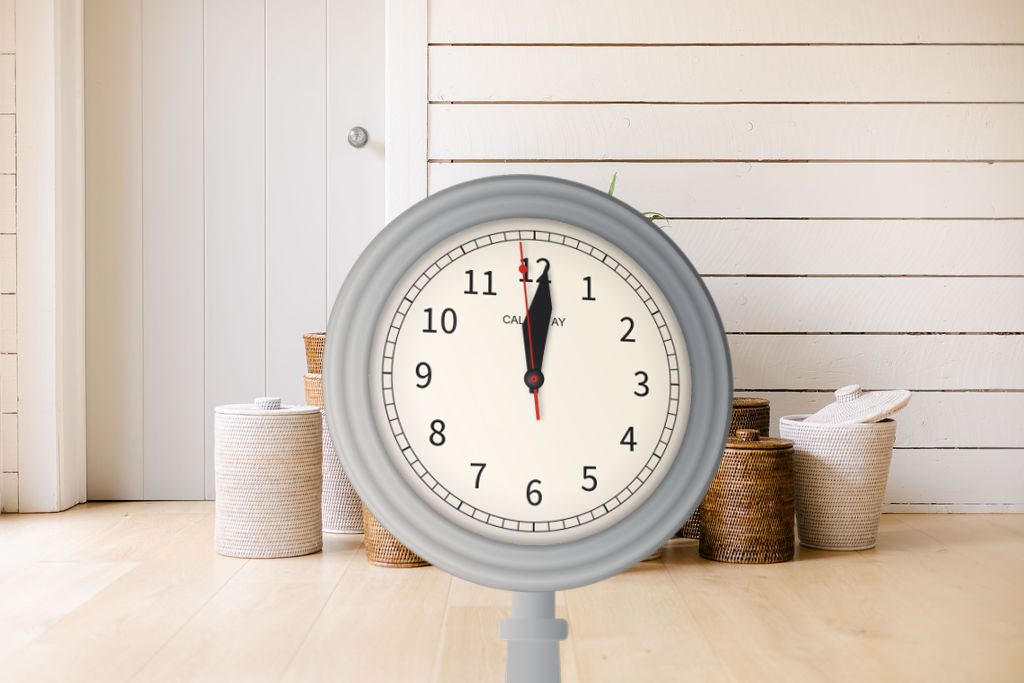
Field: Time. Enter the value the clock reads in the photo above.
12:00:59
